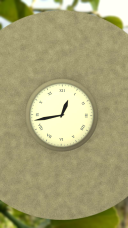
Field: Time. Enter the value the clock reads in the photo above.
12:43
